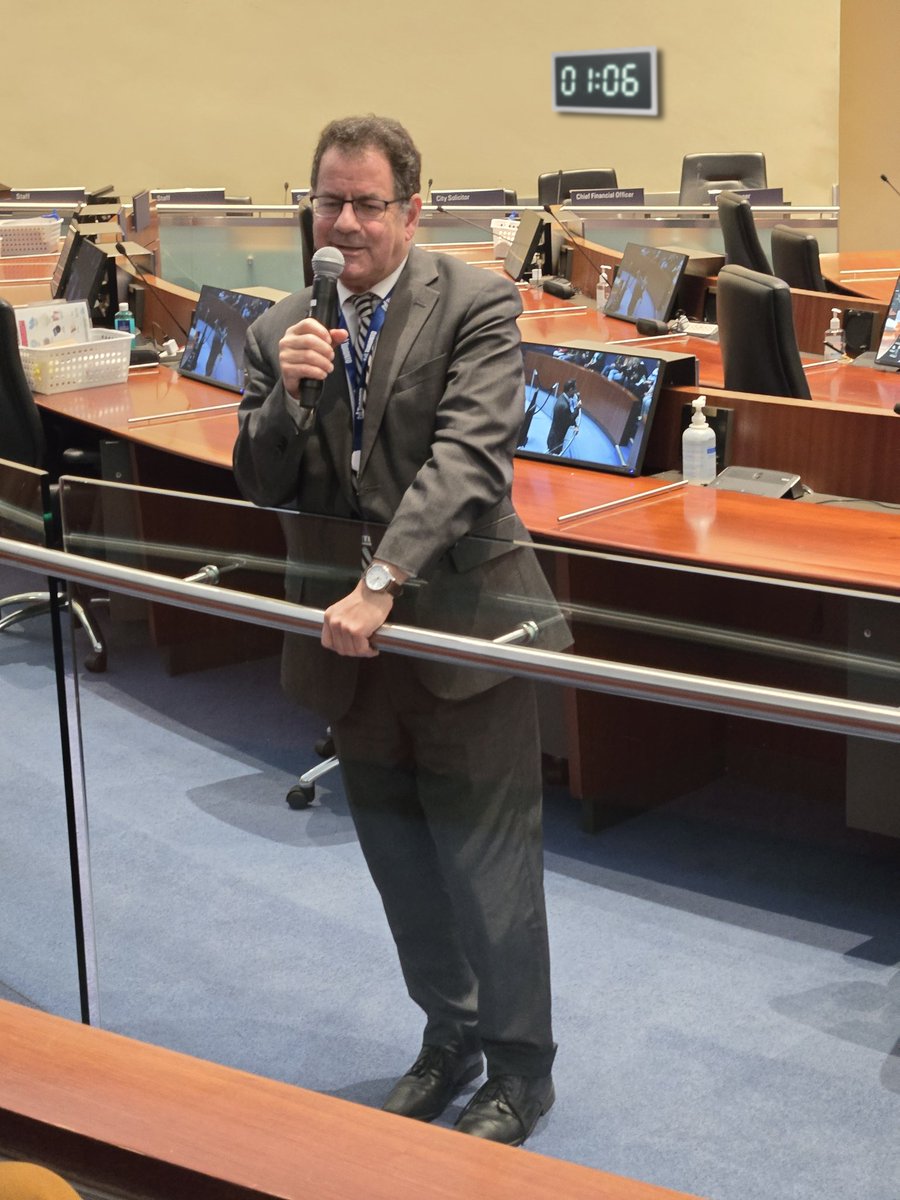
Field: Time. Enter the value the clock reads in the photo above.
1:06
